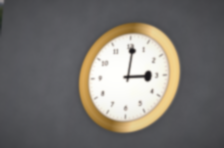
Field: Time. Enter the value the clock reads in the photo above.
3:01
